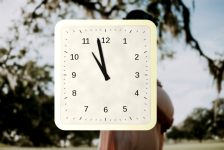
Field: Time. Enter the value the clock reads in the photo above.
10:58
